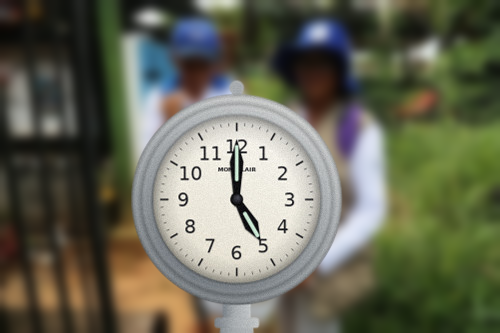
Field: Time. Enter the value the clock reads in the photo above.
5:00
